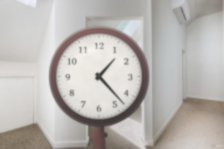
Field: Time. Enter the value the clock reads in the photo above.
1:23
